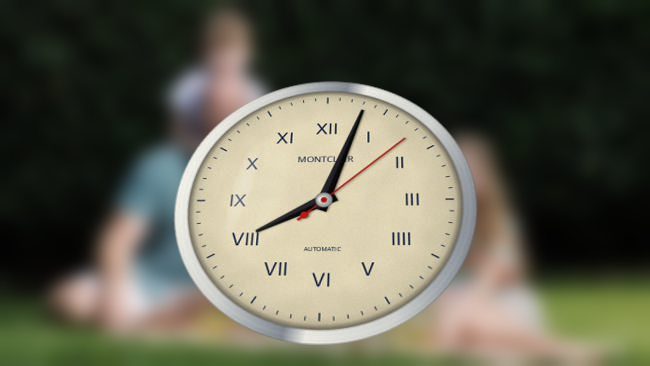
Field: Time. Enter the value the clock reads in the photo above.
8:03:08
